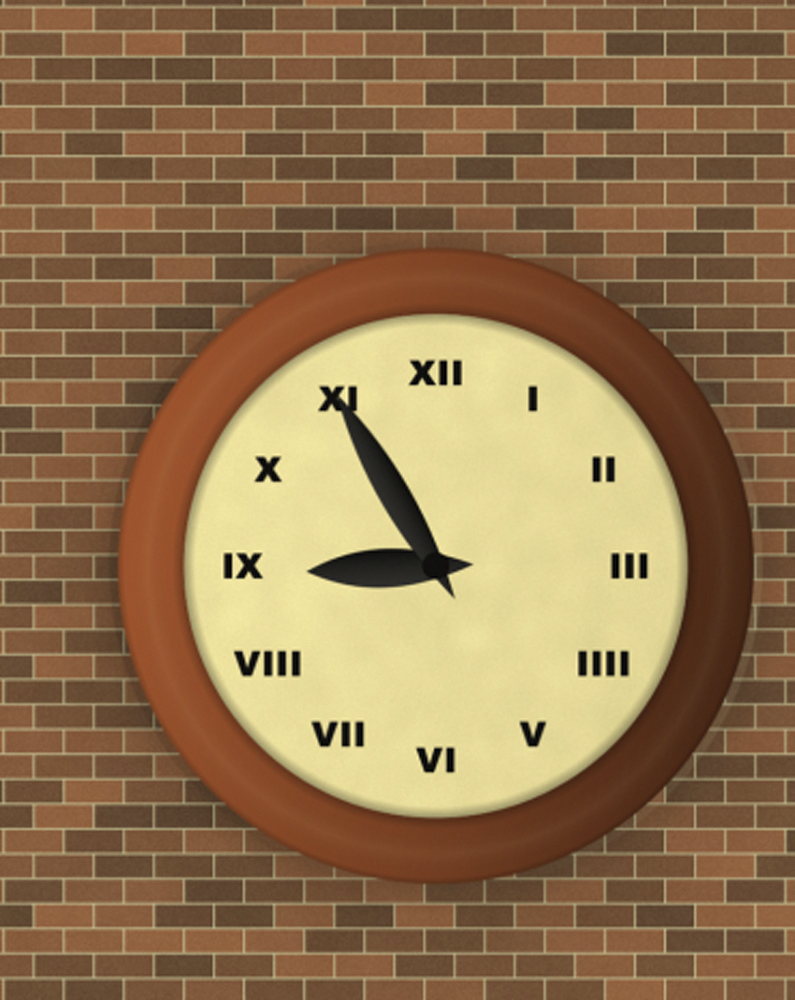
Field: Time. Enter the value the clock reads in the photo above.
8:55
